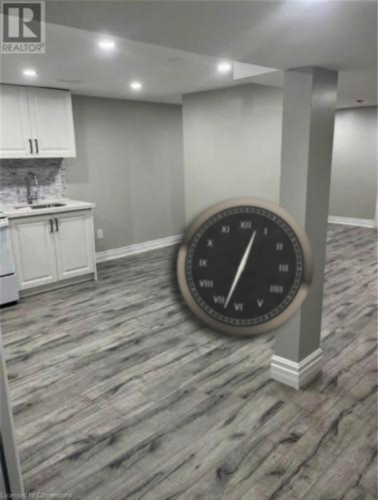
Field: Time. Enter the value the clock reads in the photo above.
12:33
